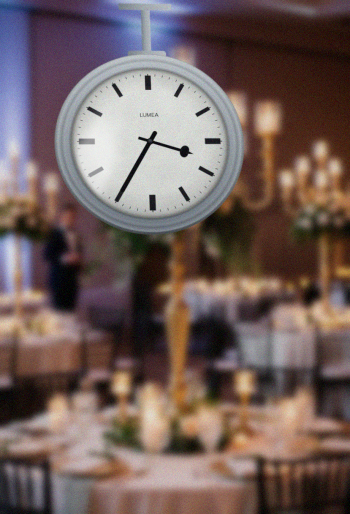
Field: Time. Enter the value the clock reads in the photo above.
3:35
